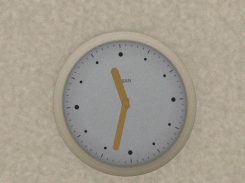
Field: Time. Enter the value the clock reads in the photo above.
11:33
